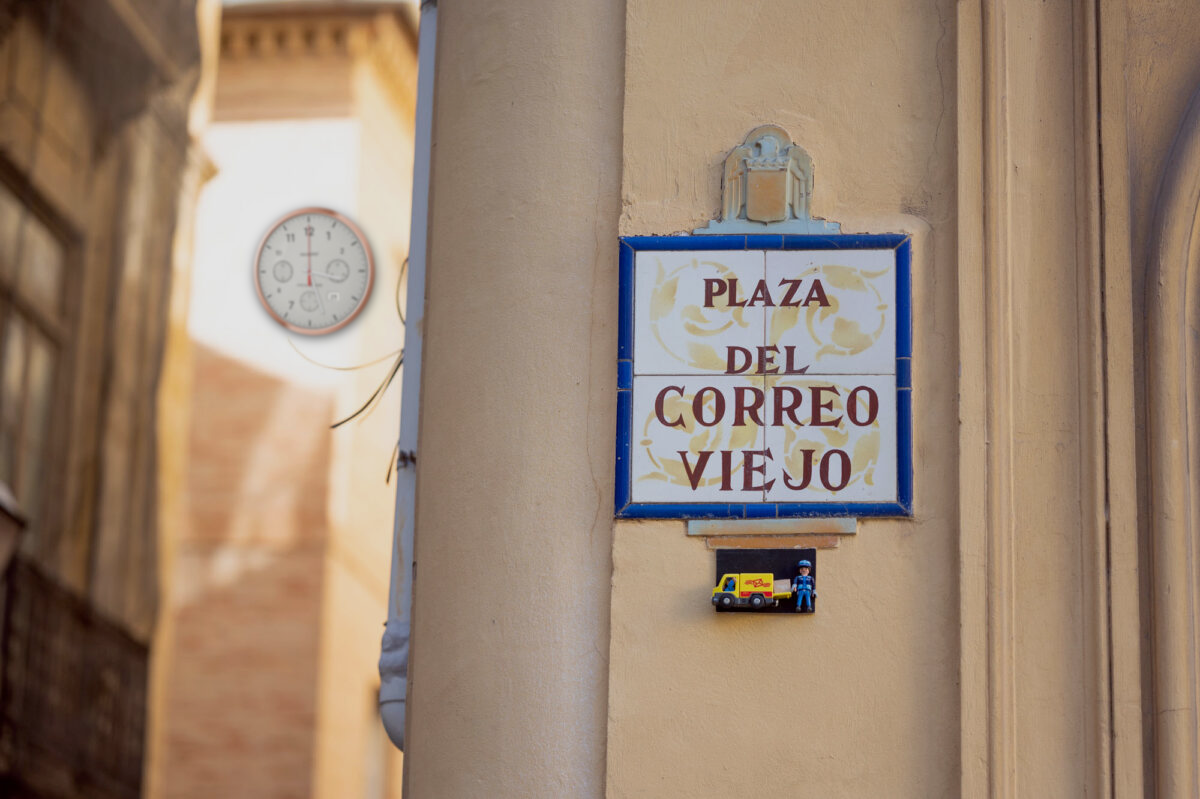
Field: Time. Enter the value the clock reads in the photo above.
3:27
